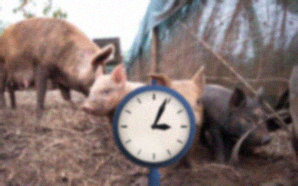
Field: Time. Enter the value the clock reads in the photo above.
3:04
